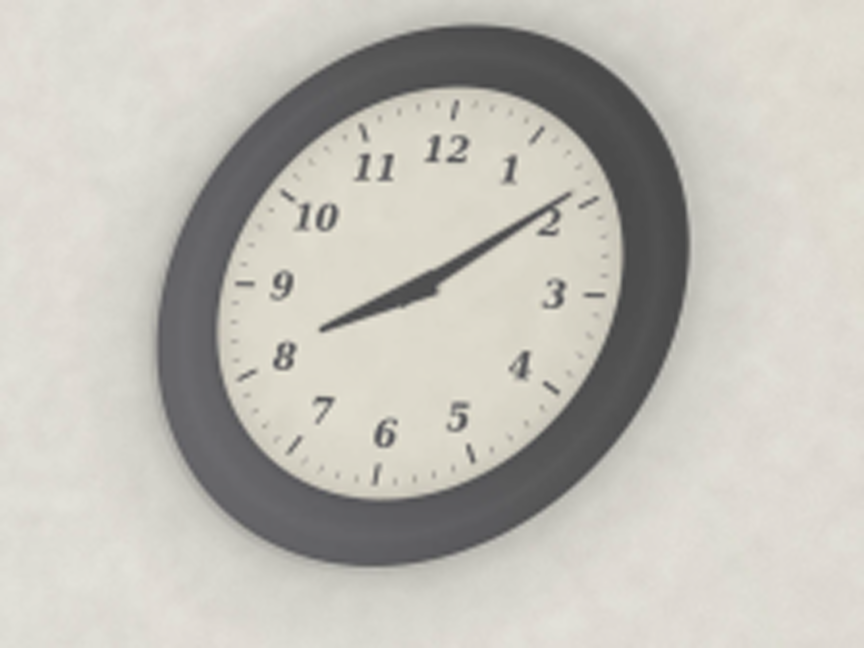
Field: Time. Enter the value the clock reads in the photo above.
8:09
